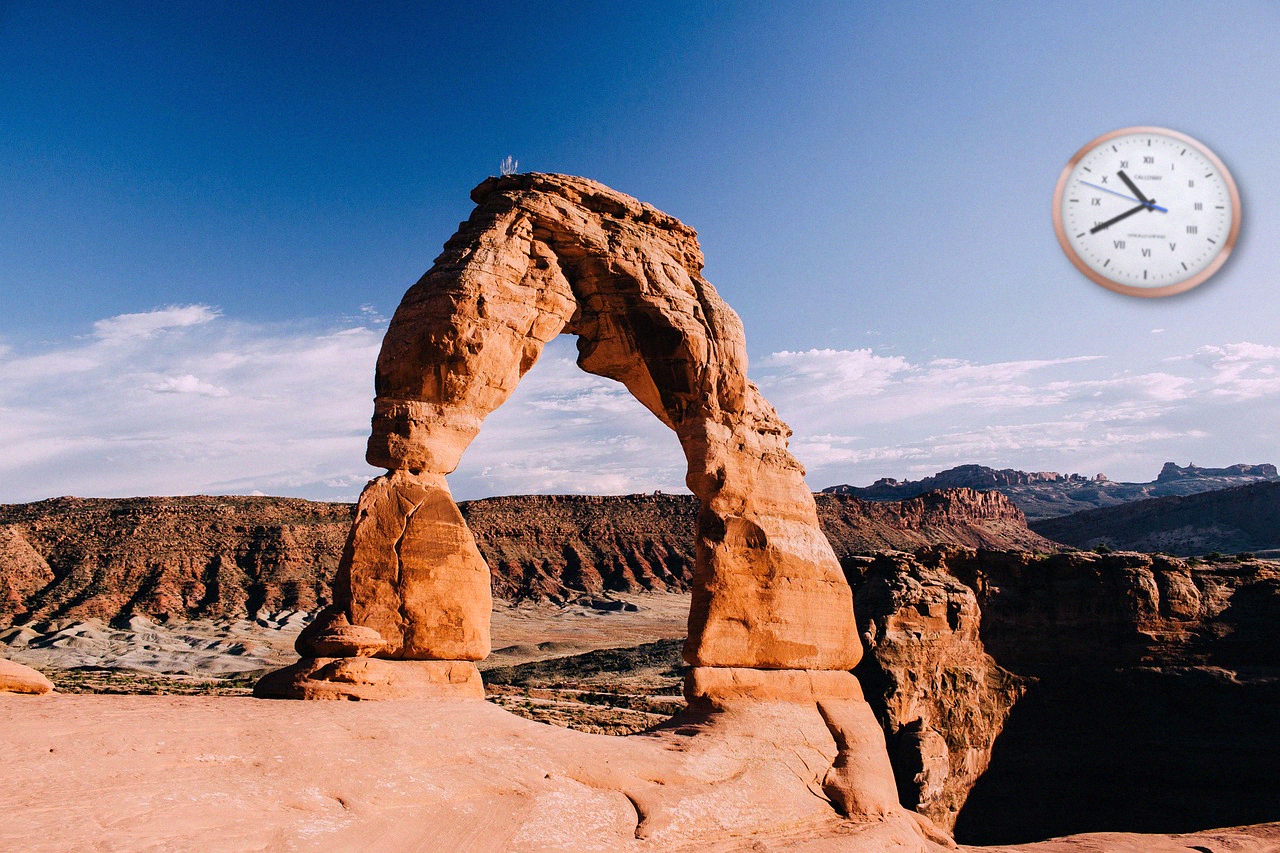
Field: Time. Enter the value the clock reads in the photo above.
10:39:48
